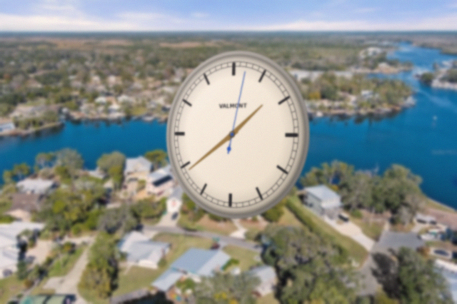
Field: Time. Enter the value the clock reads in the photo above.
1:39:02
